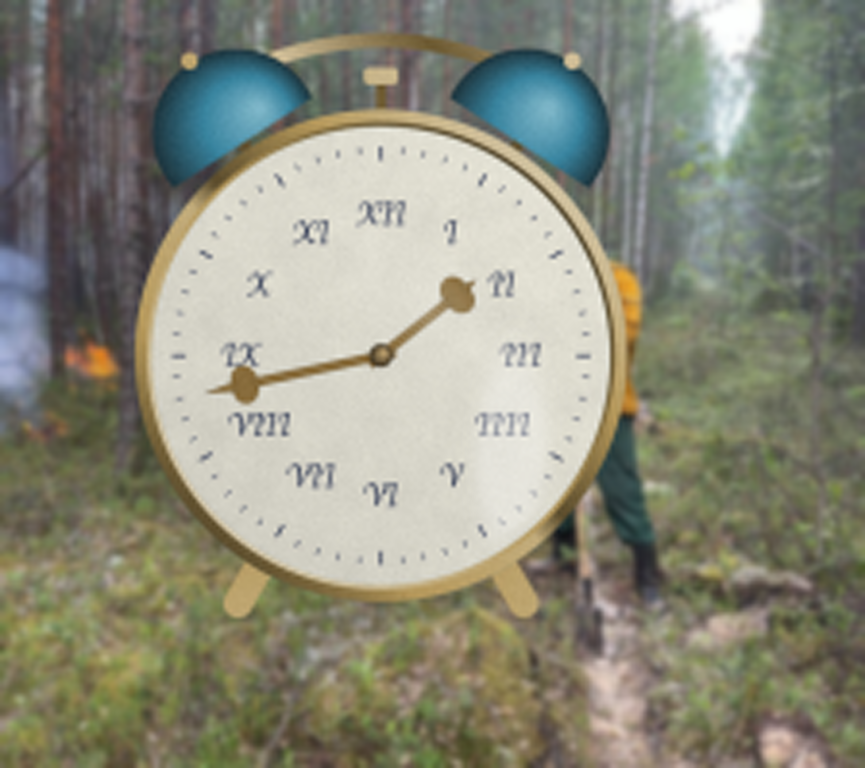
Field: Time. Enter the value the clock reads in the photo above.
1:43
